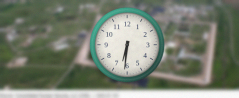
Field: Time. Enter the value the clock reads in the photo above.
6:31
